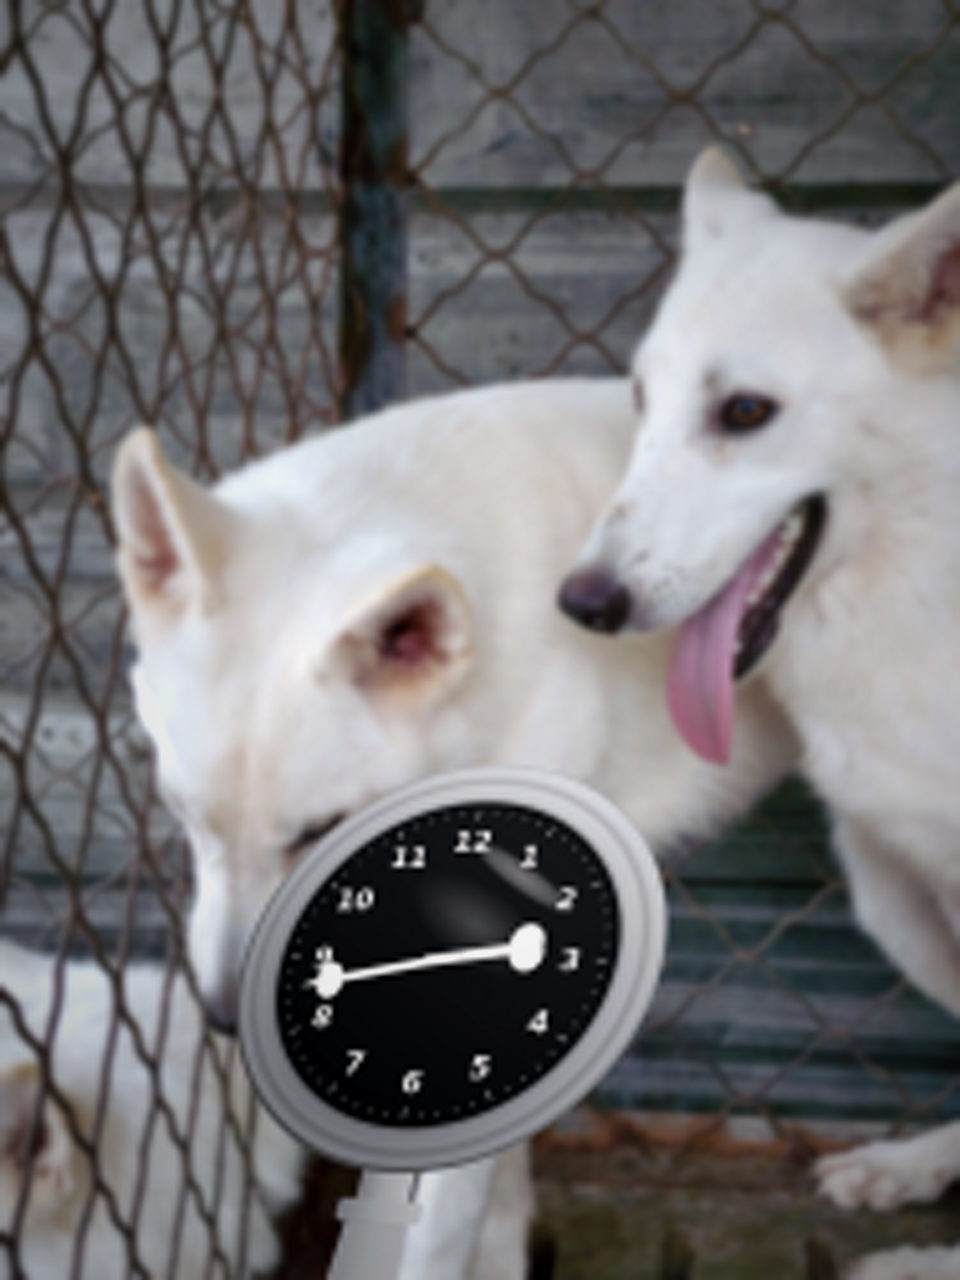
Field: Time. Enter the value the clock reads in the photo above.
2:43
